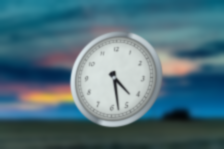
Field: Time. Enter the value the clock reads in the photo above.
4:28
